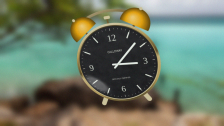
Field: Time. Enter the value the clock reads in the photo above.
3:08
